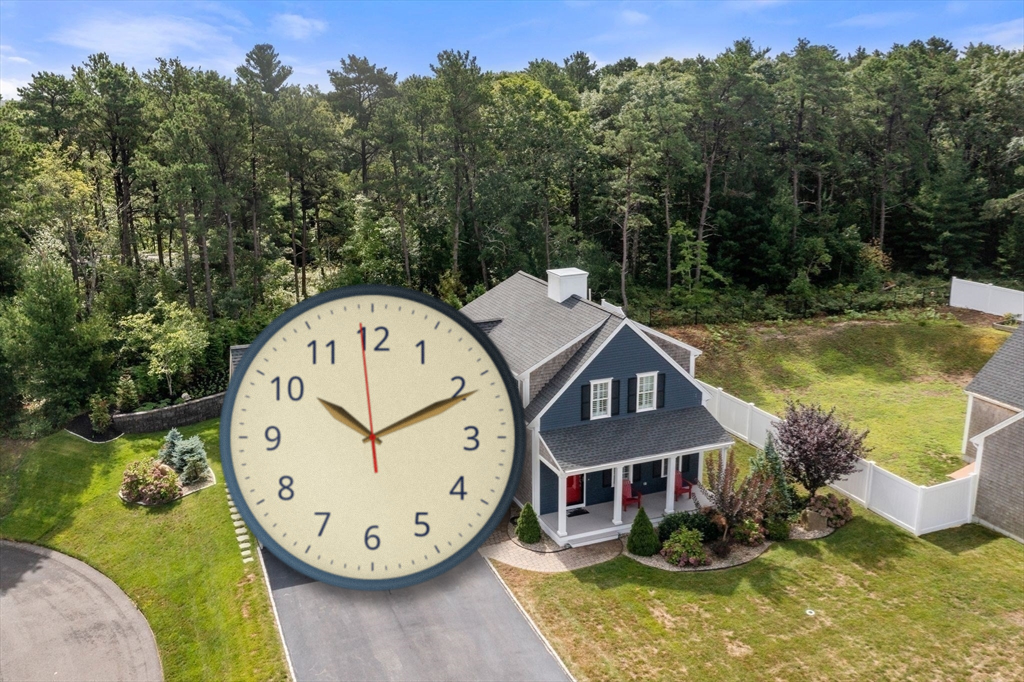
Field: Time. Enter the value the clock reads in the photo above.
10:10:59
